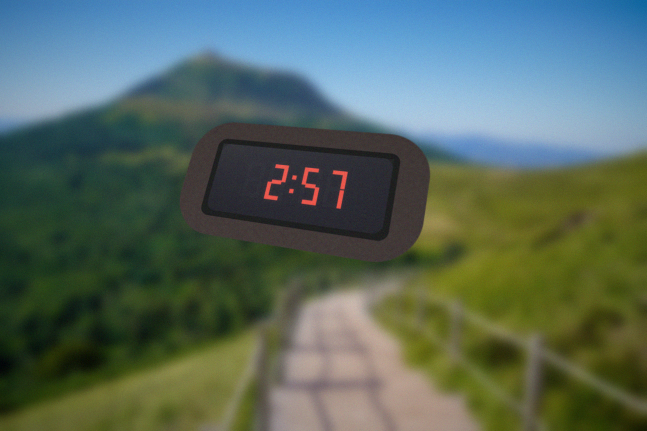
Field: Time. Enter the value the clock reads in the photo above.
2:57
